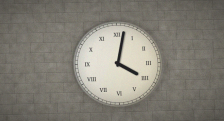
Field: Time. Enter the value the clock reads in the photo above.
4:02
